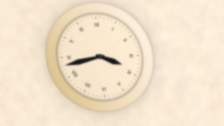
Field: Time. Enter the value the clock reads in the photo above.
3:43
